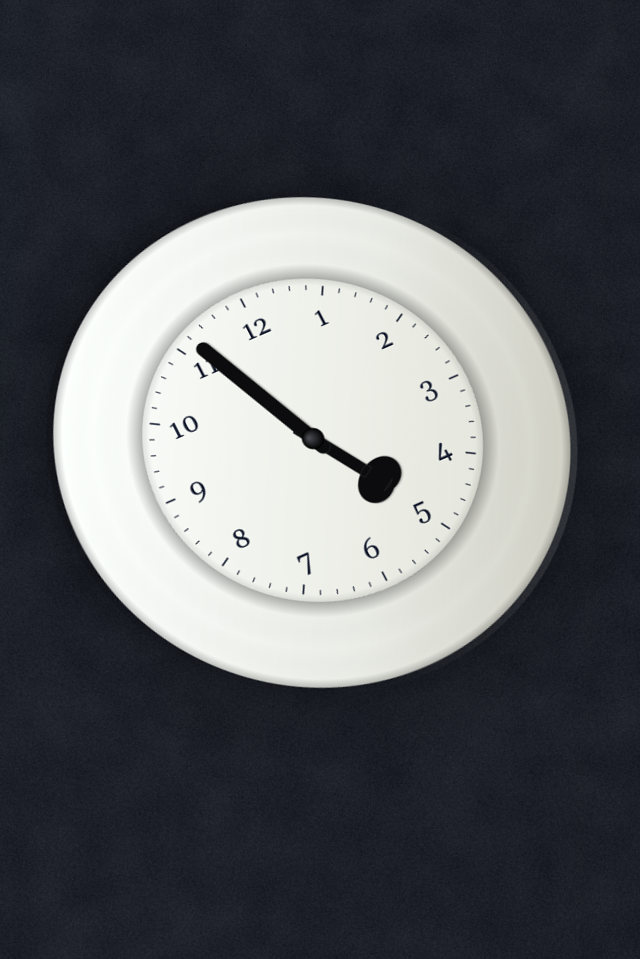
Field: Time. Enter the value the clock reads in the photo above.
4:56
